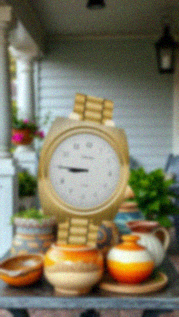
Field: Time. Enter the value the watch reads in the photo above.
8:45
